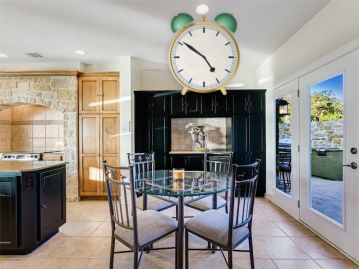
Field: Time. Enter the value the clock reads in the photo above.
4:51
